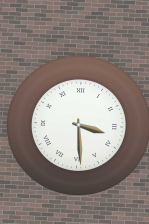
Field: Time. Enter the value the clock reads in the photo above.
3:29
